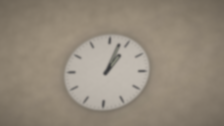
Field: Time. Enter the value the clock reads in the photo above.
1:03
